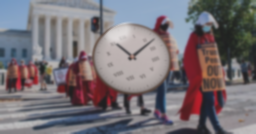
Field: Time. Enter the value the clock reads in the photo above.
11:12
